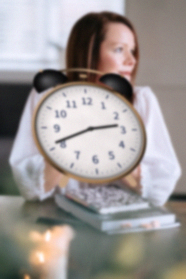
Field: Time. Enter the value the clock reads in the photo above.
2:41
